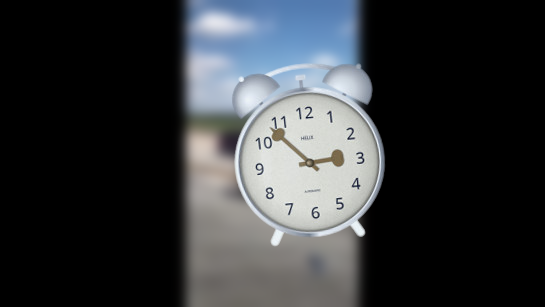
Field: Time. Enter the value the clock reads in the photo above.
2:53
